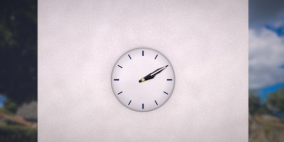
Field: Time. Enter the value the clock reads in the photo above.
2:10
